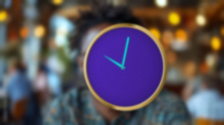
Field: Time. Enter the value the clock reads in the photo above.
10:02
